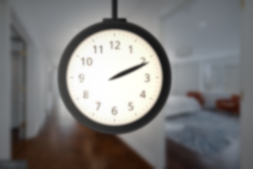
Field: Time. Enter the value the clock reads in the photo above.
2:11
